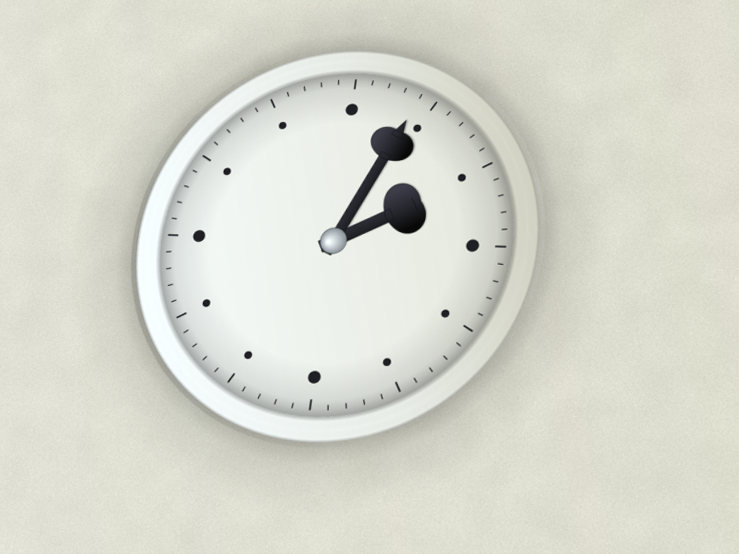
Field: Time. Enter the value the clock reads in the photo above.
2:04
